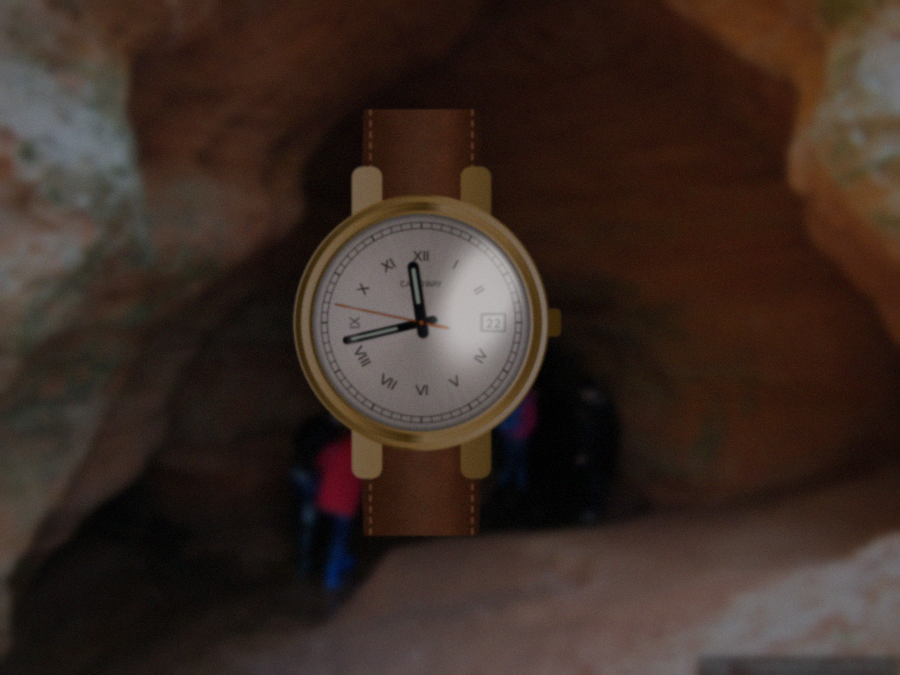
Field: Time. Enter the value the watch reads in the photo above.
11:42:47
